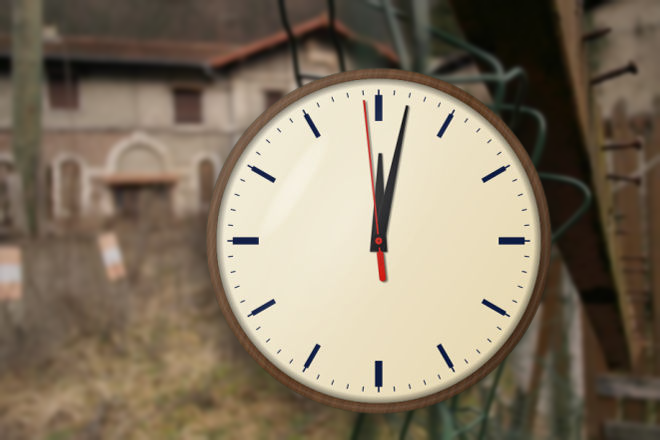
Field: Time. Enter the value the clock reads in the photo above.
12:01:59
